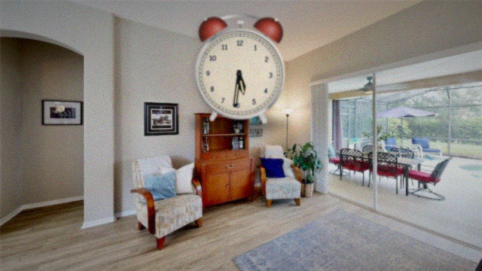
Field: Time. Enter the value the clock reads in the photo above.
5:31
